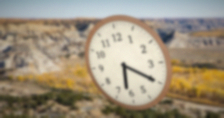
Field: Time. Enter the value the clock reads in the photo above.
6:20
